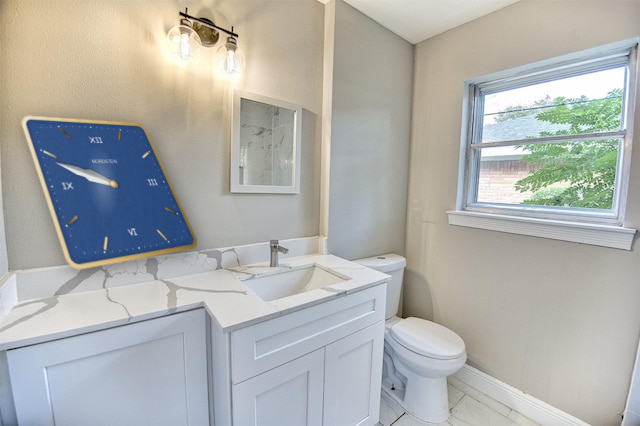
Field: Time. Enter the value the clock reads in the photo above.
9:49
